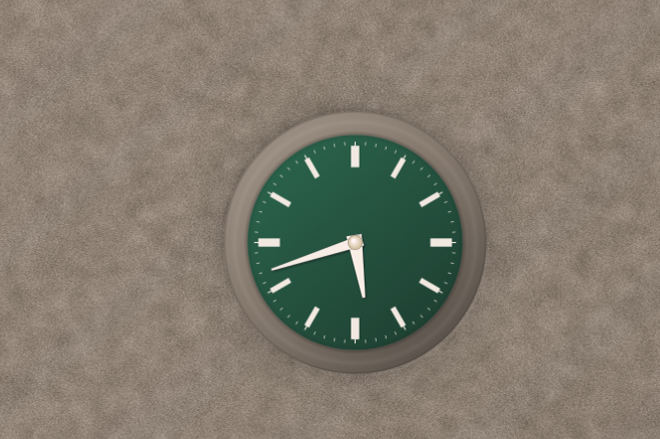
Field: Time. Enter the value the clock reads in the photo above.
5:42
